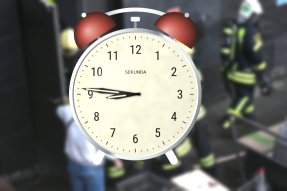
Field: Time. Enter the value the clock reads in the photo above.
8:46
